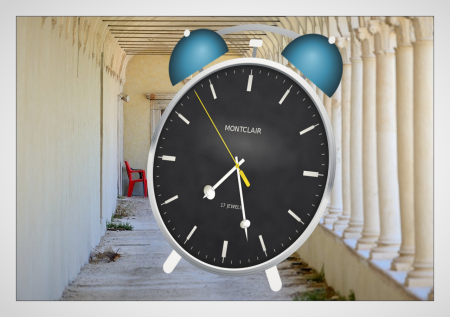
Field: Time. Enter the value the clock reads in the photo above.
7:26:53
